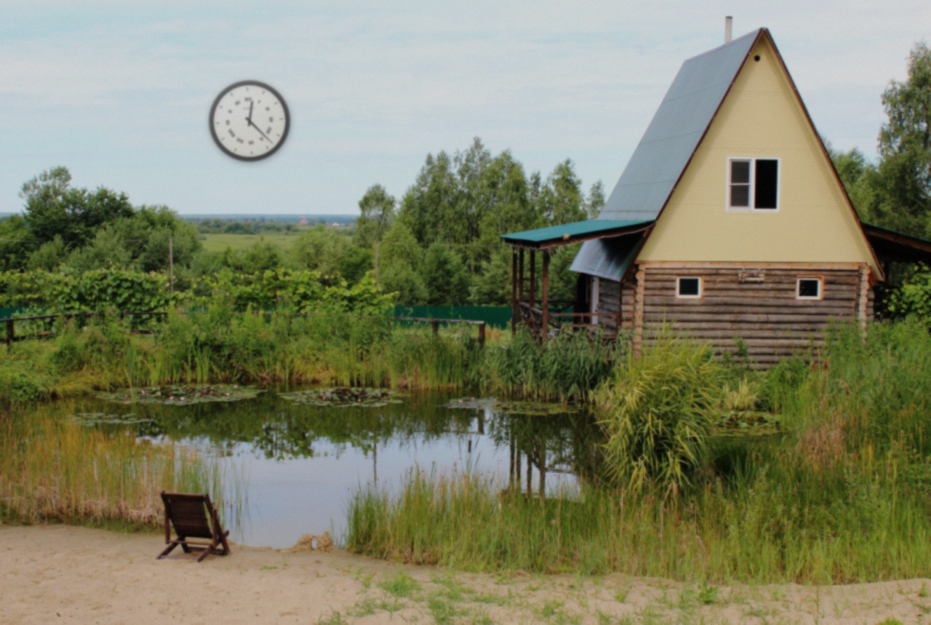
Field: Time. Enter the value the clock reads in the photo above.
12:23
